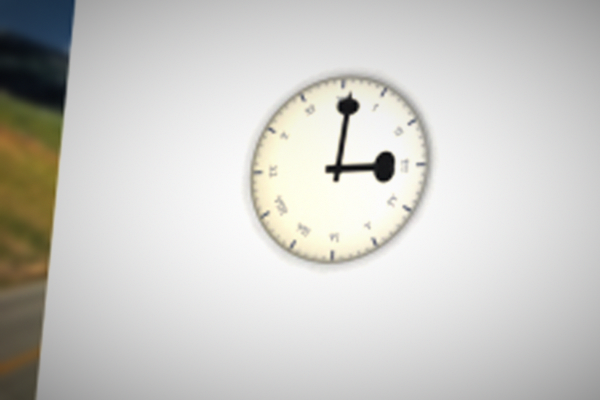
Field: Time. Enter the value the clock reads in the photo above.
3:01
